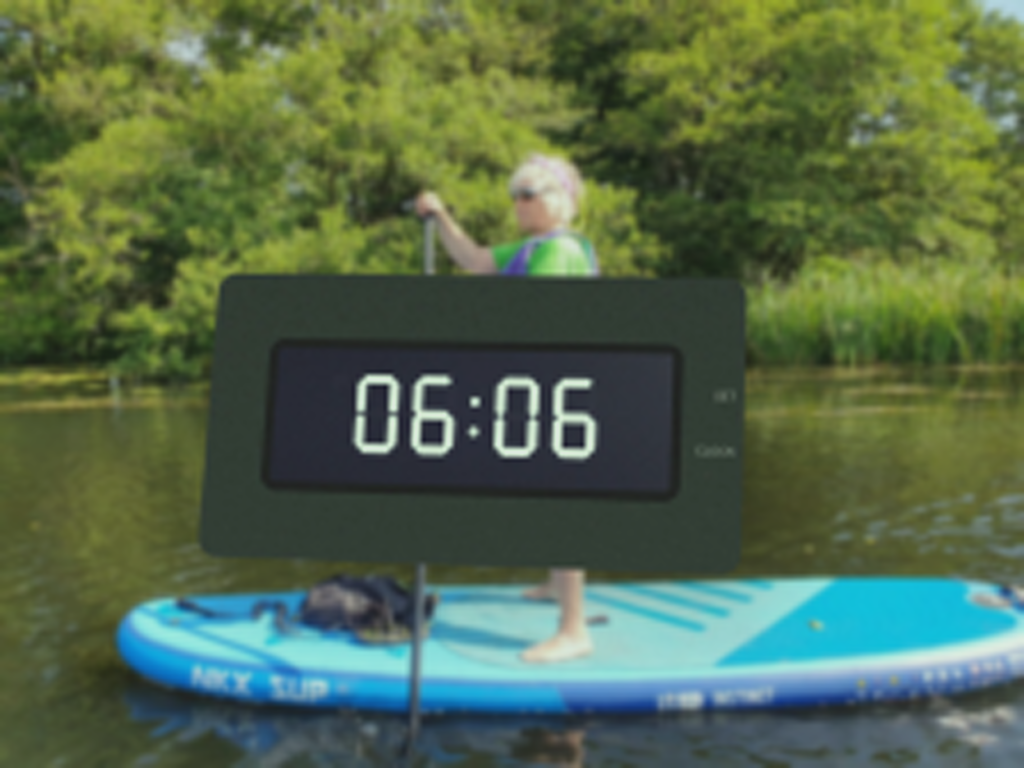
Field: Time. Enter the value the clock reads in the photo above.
6:06
